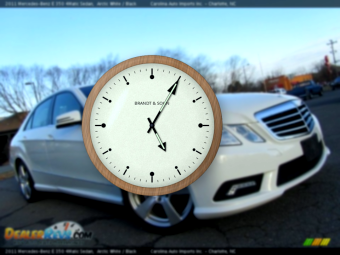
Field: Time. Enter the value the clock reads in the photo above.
5:05
